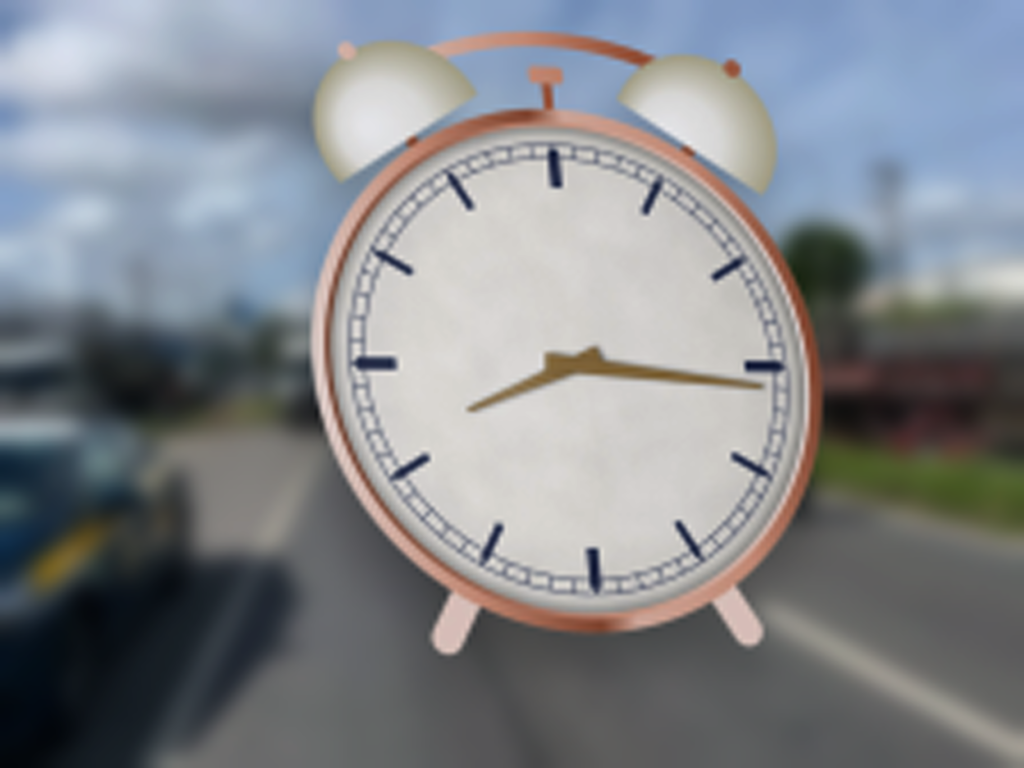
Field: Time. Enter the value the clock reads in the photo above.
8:16
